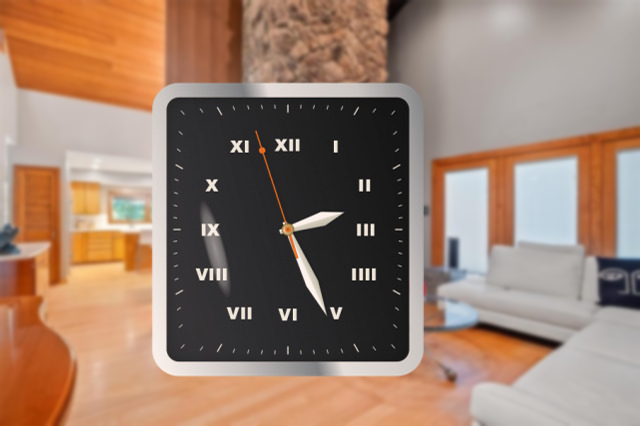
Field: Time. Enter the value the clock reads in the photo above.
2:25:57
